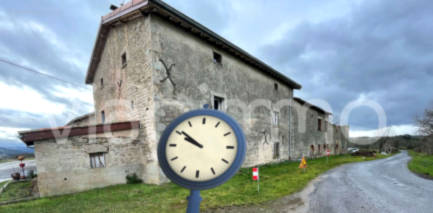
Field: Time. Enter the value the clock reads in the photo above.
9:51
